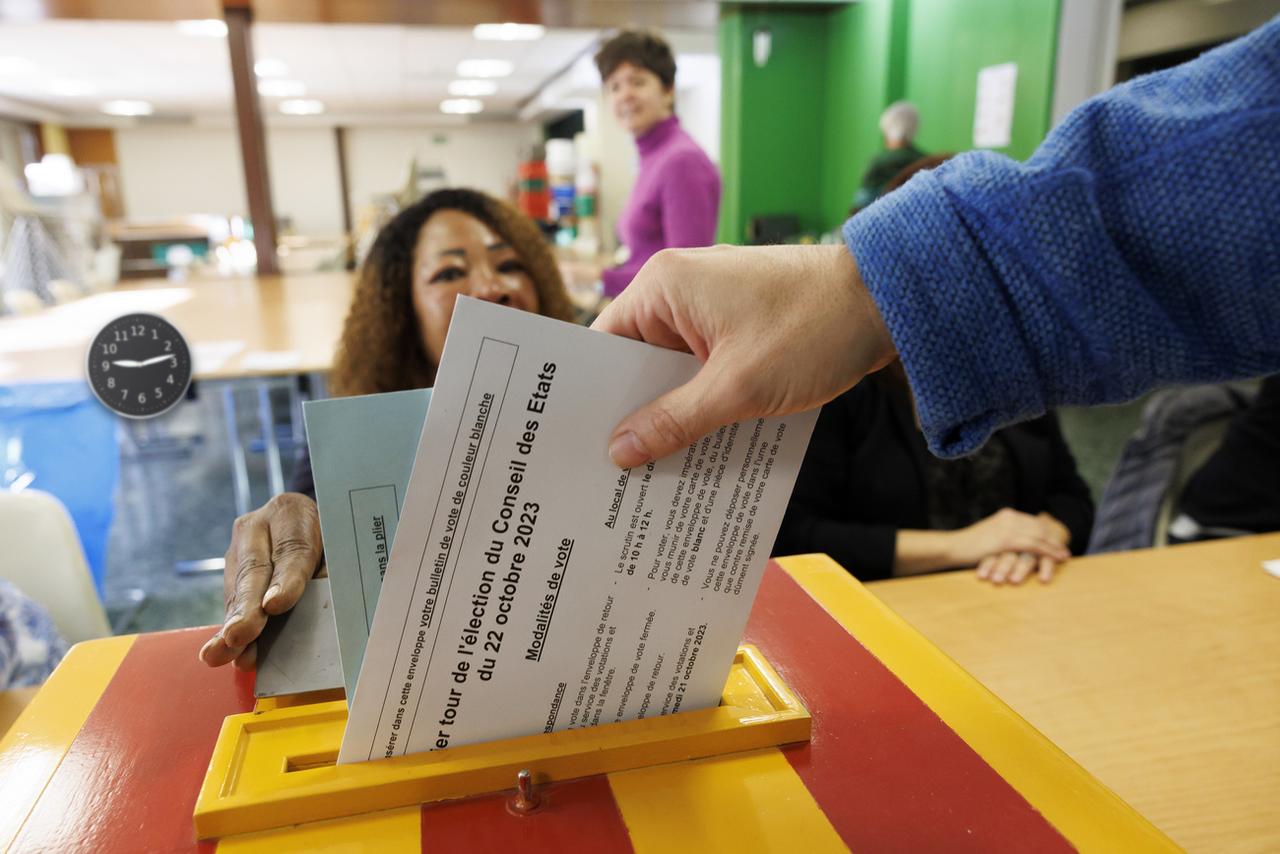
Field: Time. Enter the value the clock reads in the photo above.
9:13
